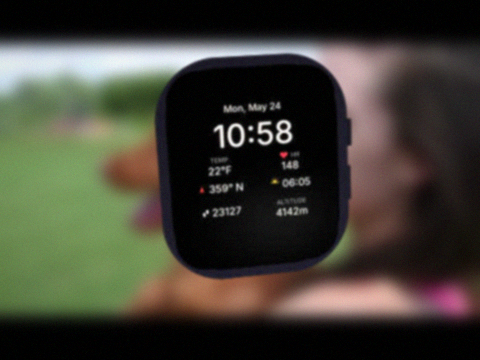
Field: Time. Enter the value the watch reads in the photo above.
10:58
